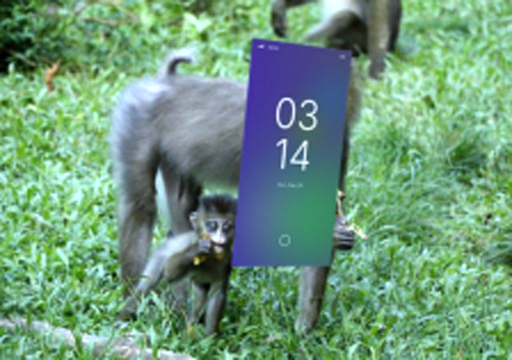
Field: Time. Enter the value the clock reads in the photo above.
3:14
